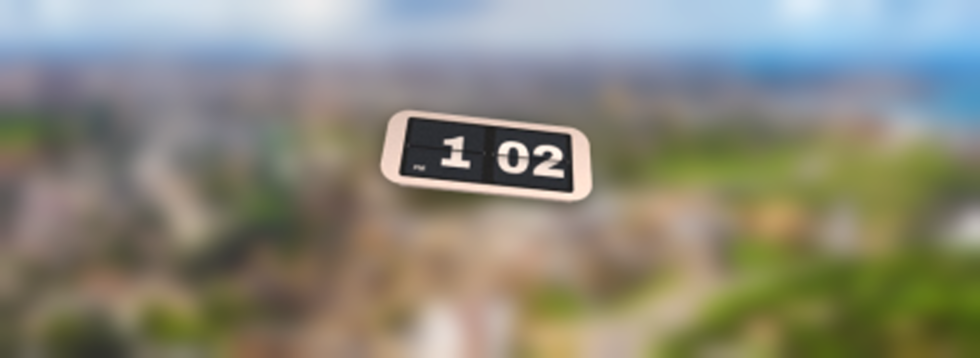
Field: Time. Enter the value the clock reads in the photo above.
1:02
